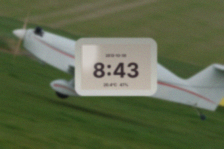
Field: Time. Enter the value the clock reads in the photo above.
8:43
